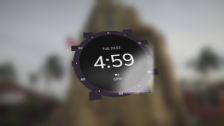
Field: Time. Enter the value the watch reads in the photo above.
4:59
